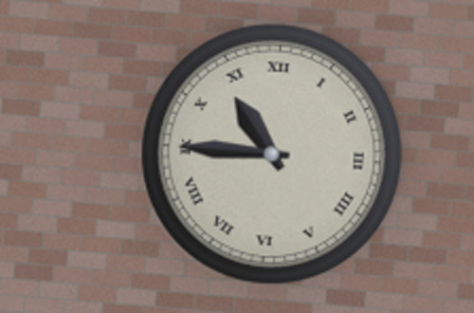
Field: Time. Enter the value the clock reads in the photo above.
10:45
